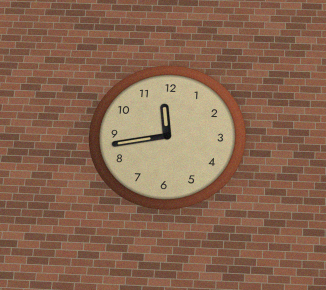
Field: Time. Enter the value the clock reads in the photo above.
11:43
